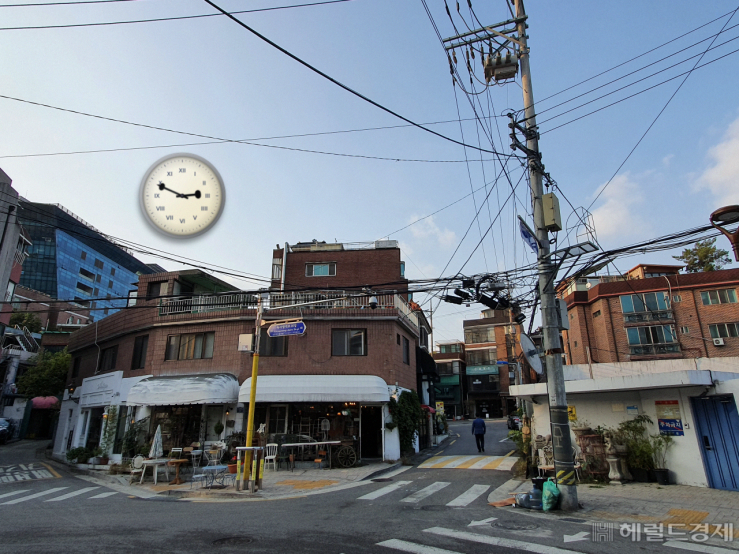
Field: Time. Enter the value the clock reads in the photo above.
2:49
